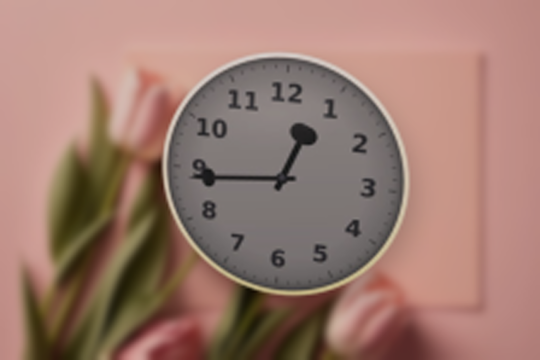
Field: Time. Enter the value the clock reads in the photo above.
12:44
